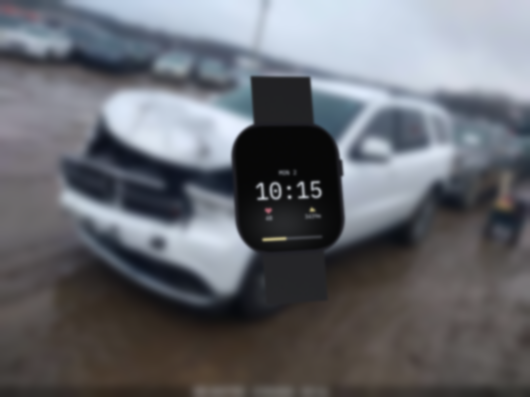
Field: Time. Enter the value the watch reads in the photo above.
10:15
